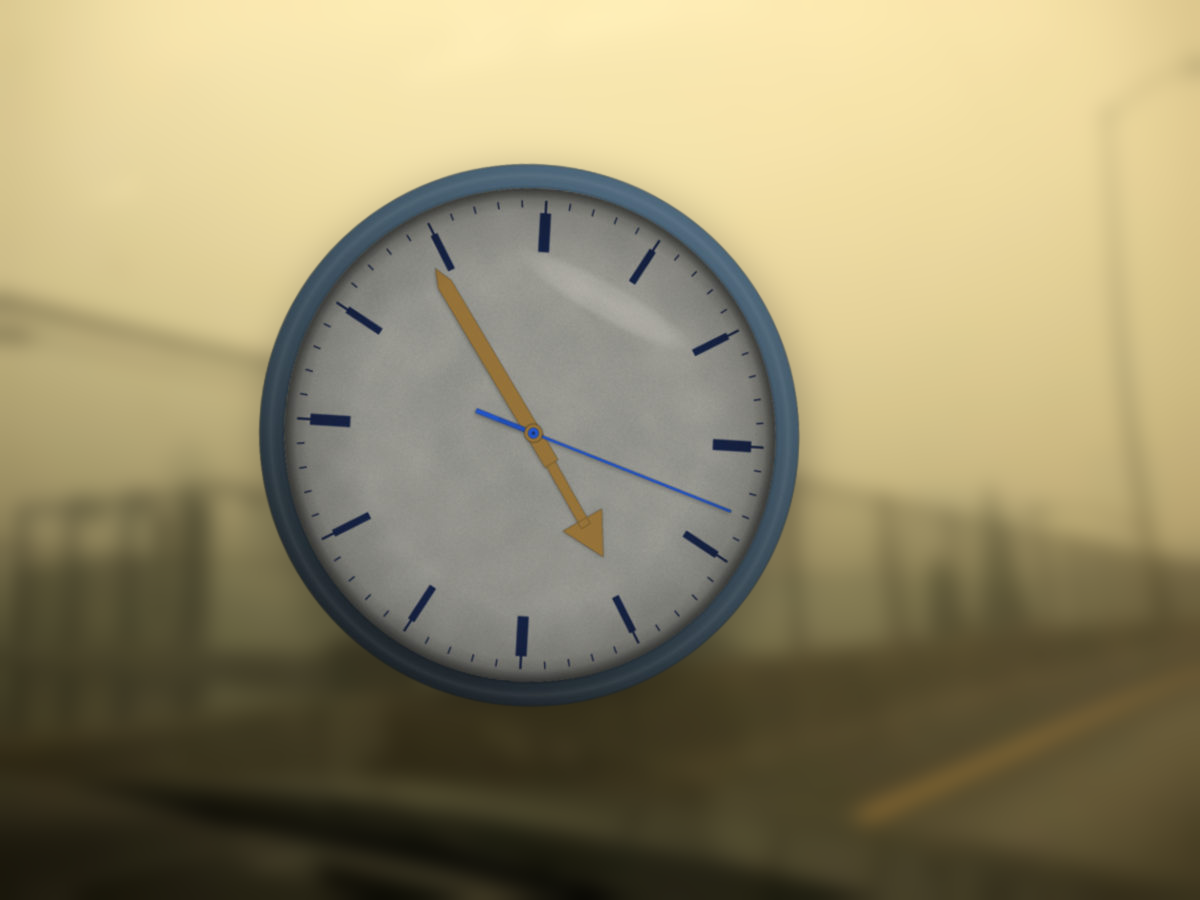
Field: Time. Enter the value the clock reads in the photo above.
4:54:18
